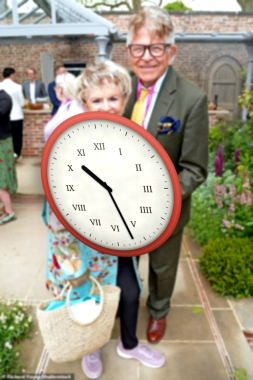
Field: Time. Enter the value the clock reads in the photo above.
10:27
